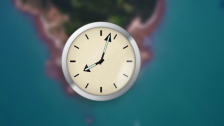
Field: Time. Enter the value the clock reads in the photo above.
8:03
